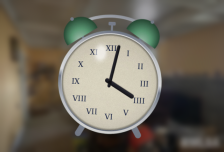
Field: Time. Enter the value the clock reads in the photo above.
4:02
